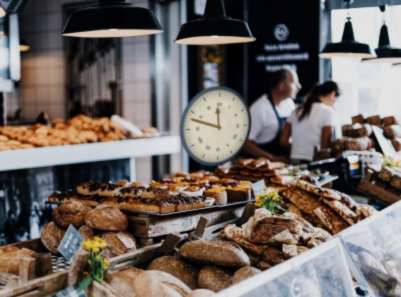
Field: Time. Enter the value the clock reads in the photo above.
11:48
